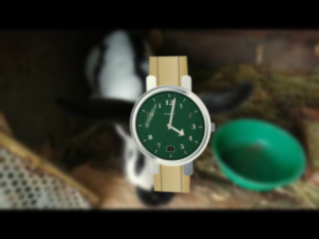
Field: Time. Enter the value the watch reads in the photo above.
4:02
